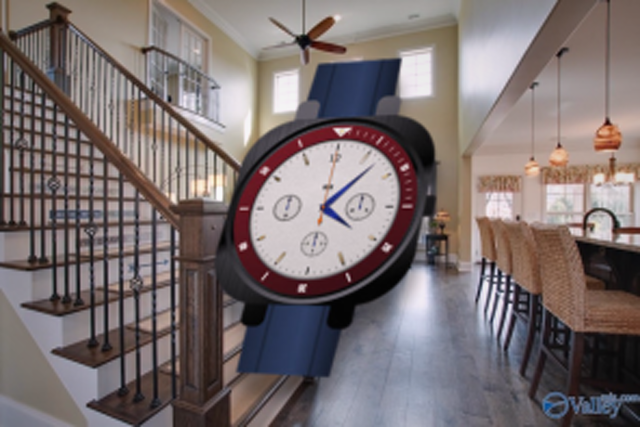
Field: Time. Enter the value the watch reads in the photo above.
4:07
